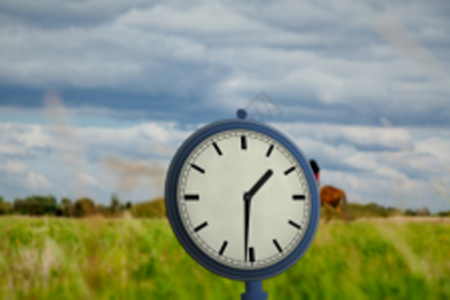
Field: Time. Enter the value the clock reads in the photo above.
1:31
